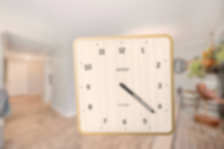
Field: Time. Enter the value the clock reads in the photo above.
4:22
